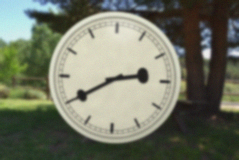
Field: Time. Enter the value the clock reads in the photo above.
2:40
